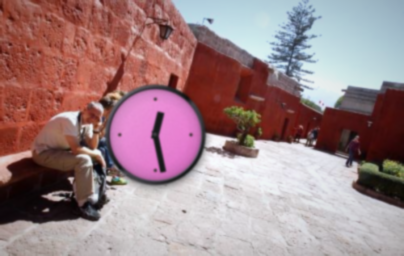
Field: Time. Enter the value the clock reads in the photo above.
12:28
